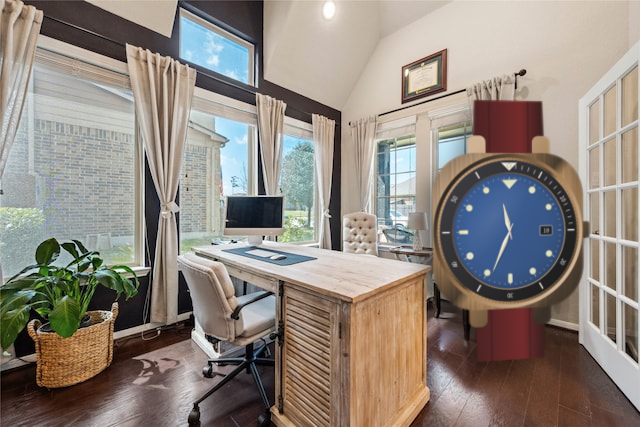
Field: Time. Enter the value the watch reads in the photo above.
11:34
